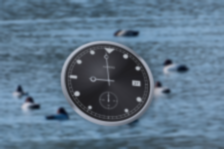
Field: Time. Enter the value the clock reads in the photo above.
8:59
